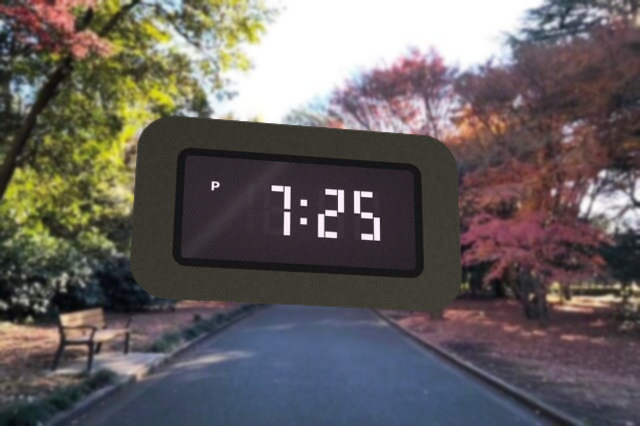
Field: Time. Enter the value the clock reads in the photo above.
7:25
